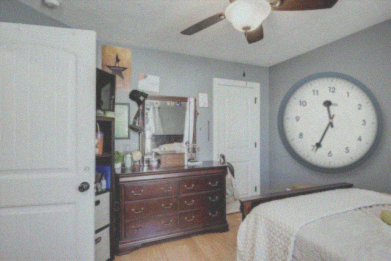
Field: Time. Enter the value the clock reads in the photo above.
11:34
